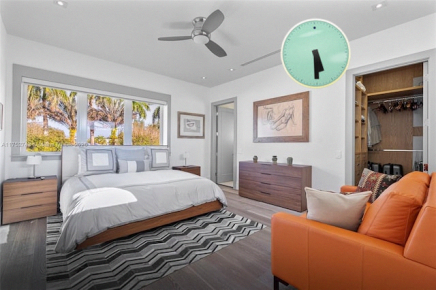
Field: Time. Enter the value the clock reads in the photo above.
5:30
